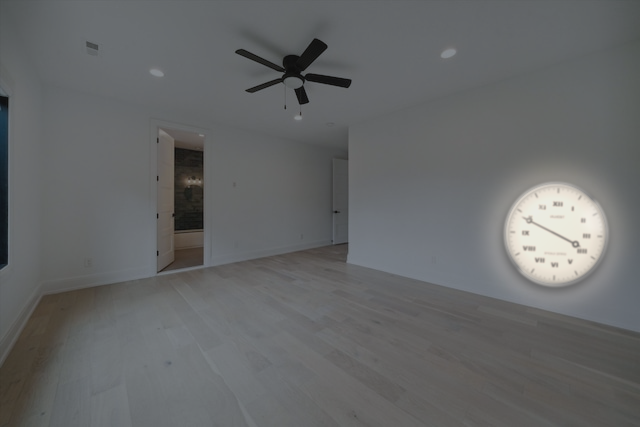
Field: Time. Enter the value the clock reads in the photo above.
3:49
